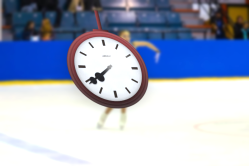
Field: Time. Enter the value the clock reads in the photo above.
7:39
